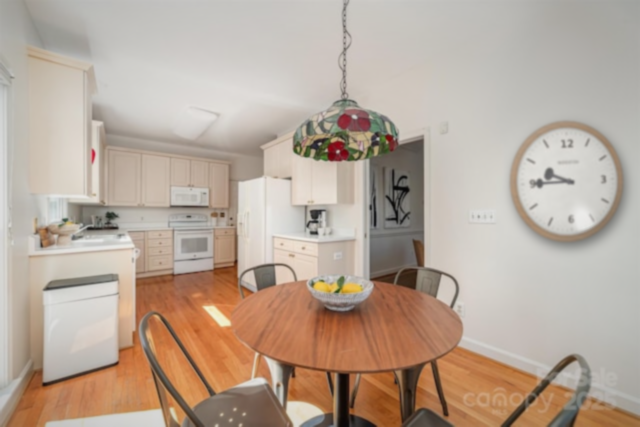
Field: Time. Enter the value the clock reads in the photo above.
9:45
